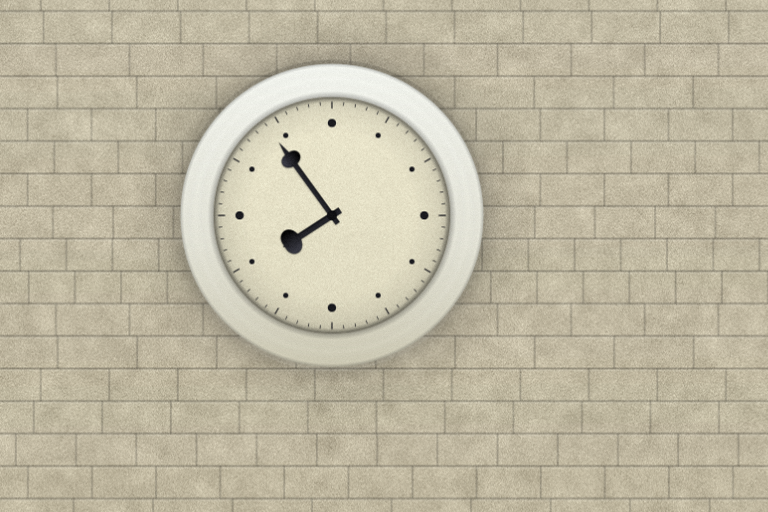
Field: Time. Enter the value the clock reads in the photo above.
7:54
